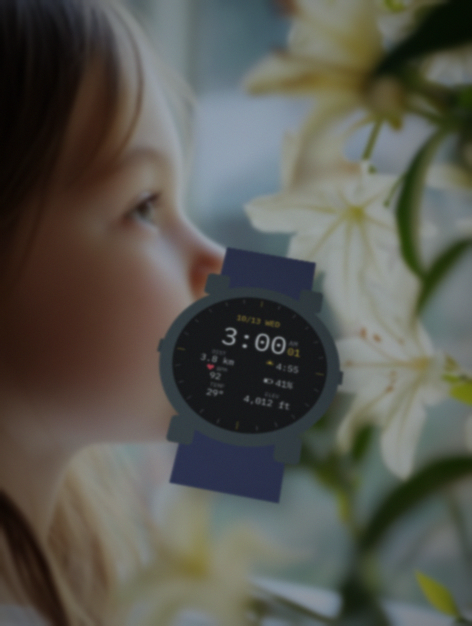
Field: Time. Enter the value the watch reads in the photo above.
3:00:01
